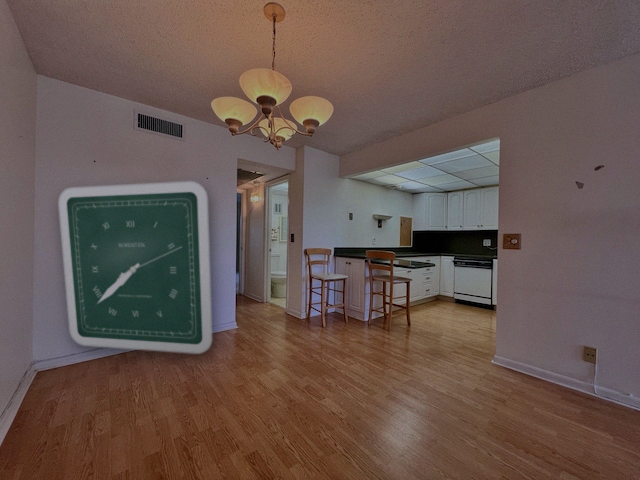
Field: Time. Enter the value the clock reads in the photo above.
7:38:11
